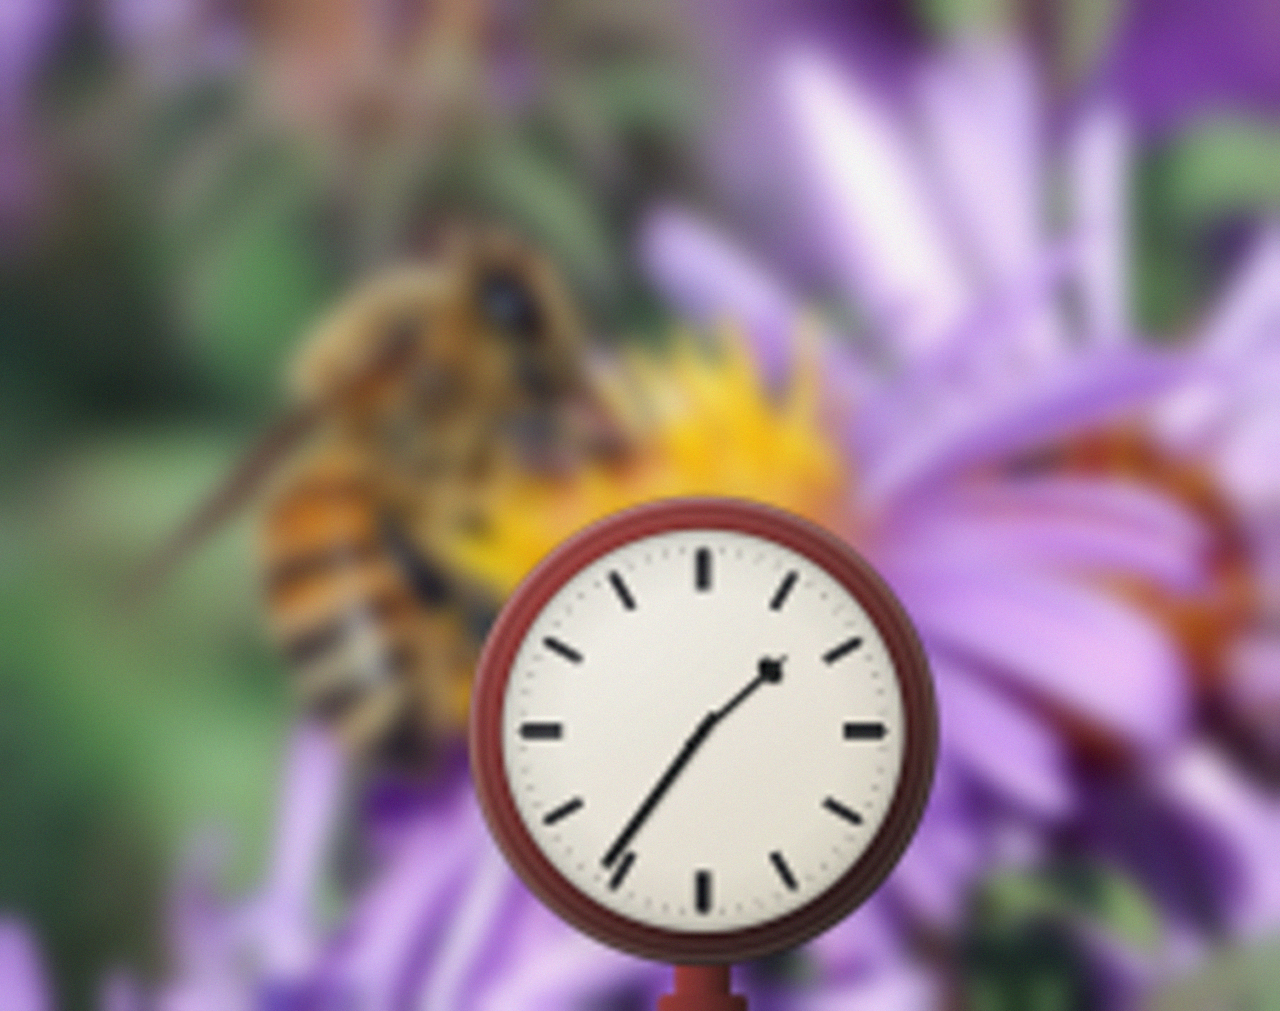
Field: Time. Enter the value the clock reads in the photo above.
1:36
